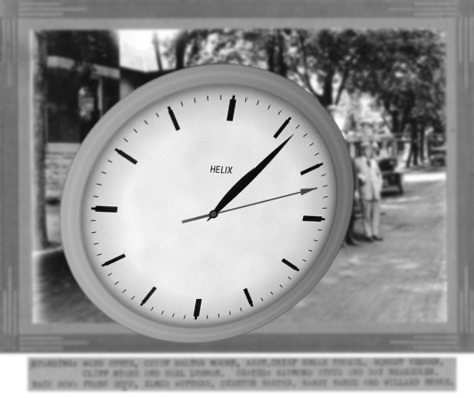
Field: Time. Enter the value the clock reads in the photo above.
1:06:12
